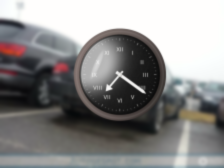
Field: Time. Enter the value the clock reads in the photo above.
7:21
